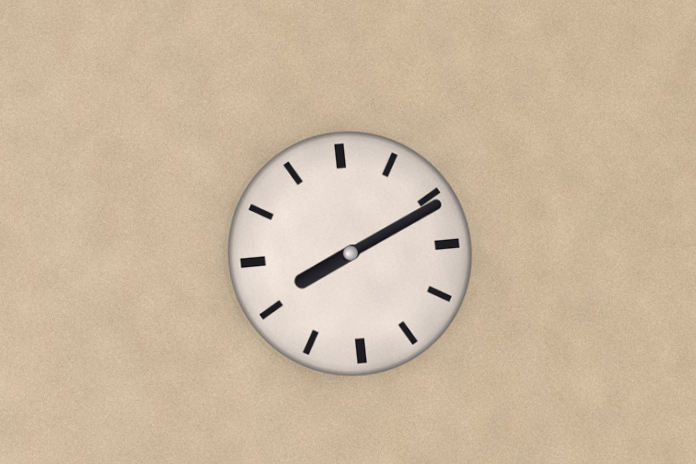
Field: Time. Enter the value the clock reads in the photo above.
8:11
